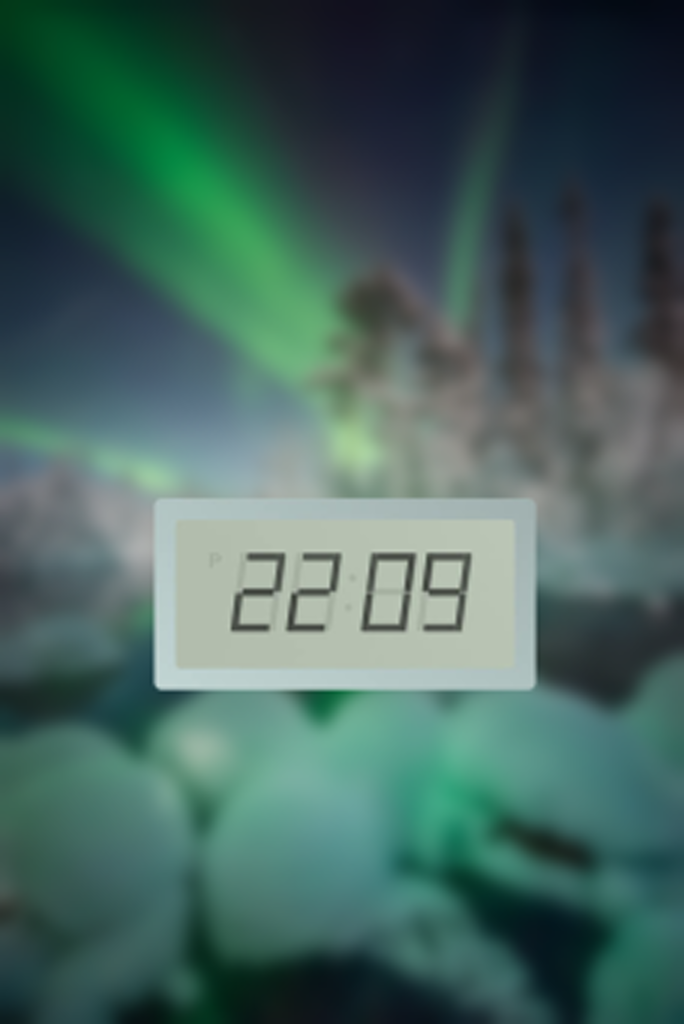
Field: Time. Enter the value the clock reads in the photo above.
22:09
